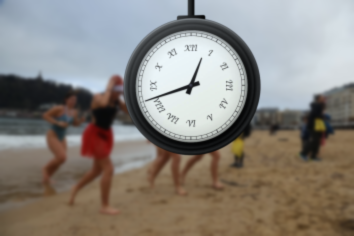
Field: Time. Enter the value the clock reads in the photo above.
12:42
